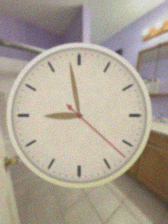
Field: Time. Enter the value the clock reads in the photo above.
8:58:22
